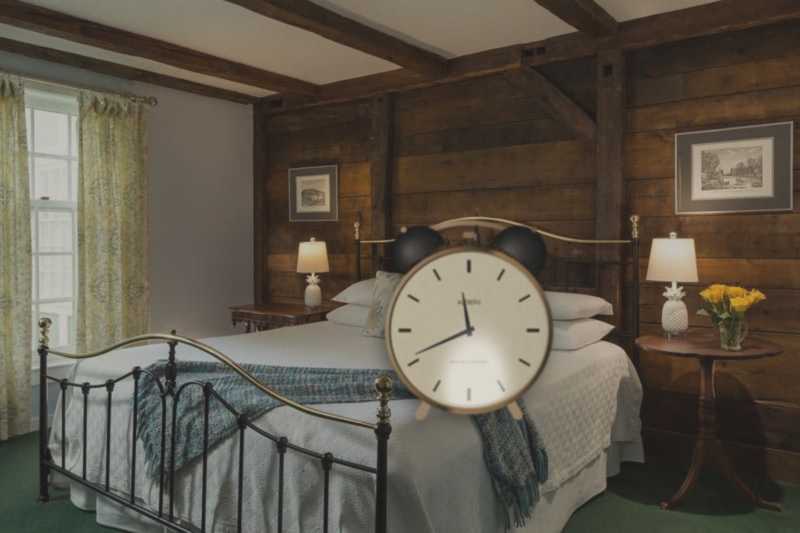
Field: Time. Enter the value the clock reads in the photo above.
11:41
